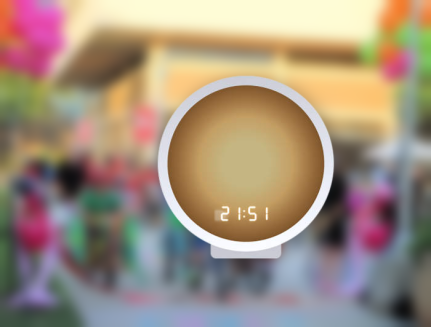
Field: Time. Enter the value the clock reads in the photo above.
21:51
